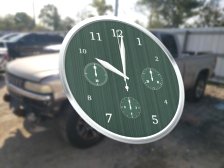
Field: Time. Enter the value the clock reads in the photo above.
10:01
